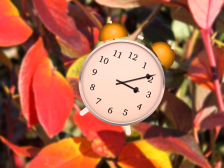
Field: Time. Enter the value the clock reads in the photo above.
3:09
